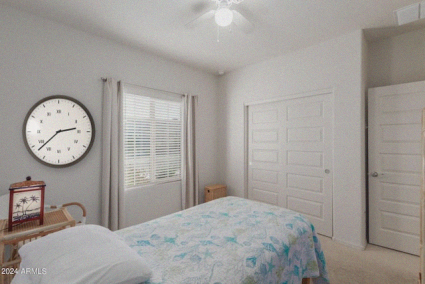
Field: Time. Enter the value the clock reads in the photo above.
2:38
